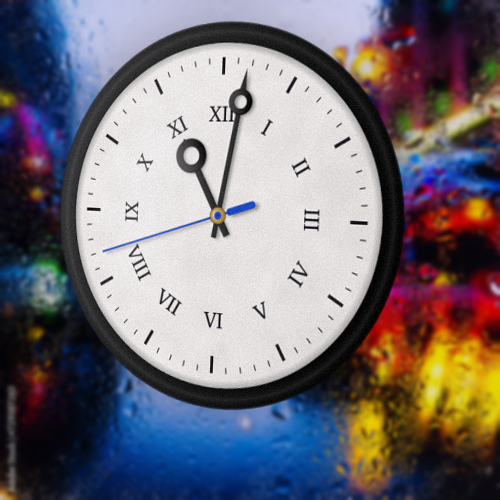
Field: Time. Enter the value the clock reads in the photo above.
11:01:42
